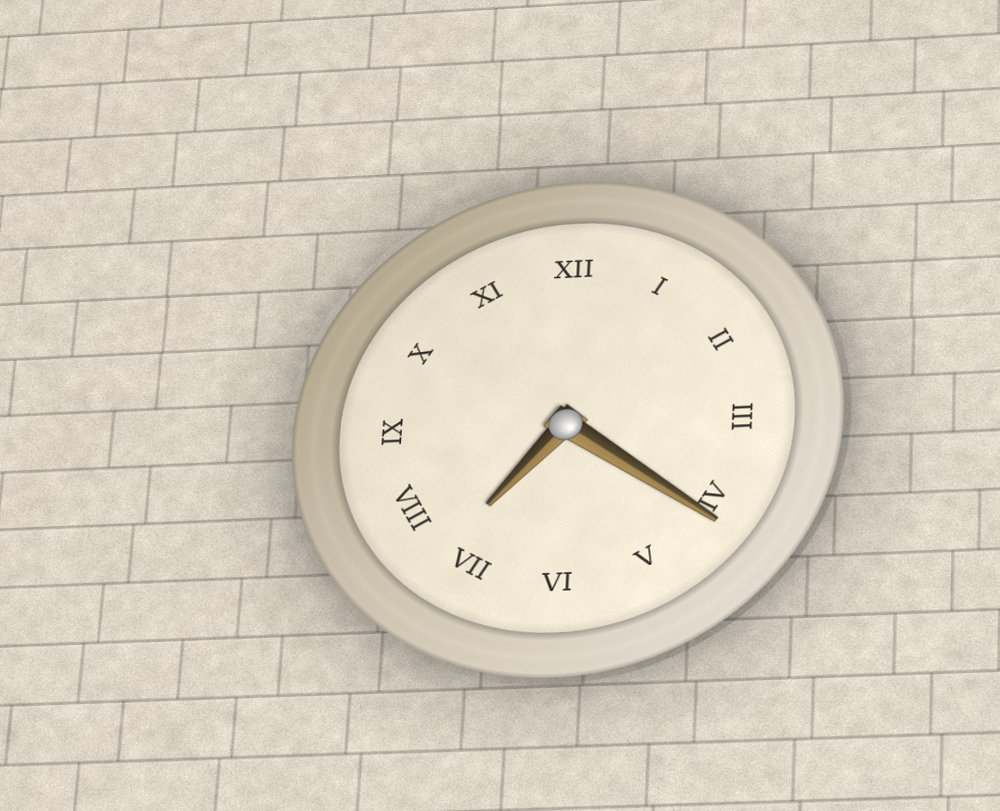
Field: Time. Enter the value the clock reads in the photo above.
7:21
